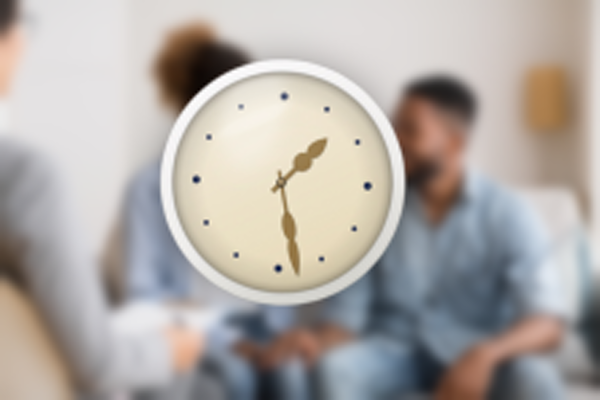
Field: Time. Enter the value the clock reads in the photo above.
1:28
